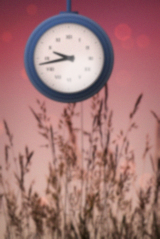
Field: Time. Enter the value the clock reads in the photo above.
9:43
